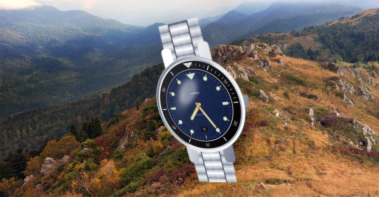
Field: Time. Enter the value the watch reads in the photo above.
7:25
